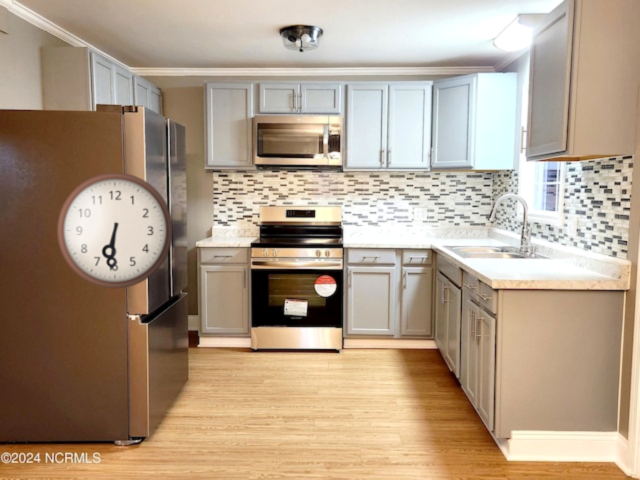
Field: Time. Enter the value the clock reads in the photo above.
6:31
